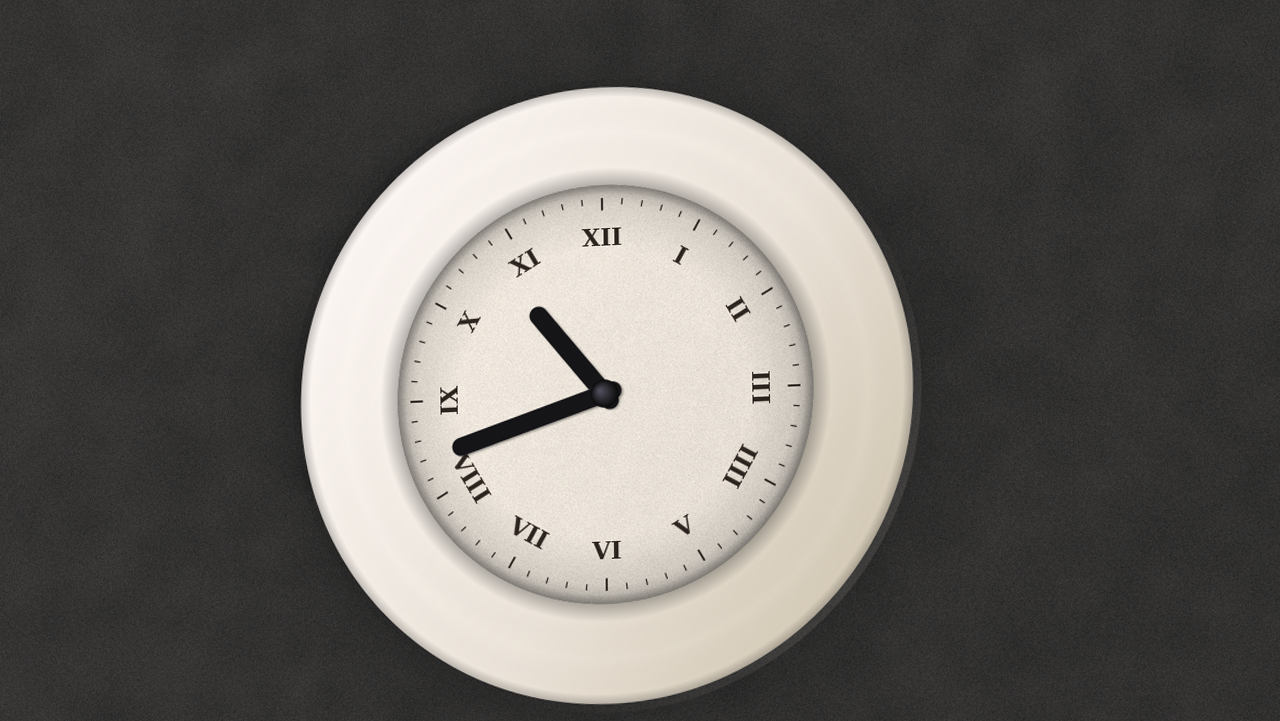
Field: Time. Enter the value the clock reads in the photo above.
10:42
